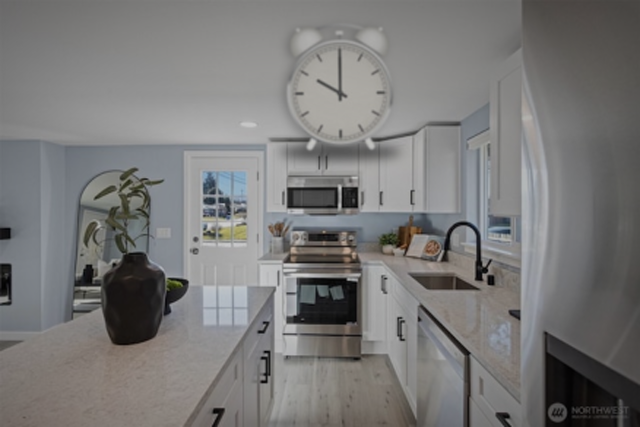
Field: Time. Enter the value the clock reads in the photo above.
10:00
